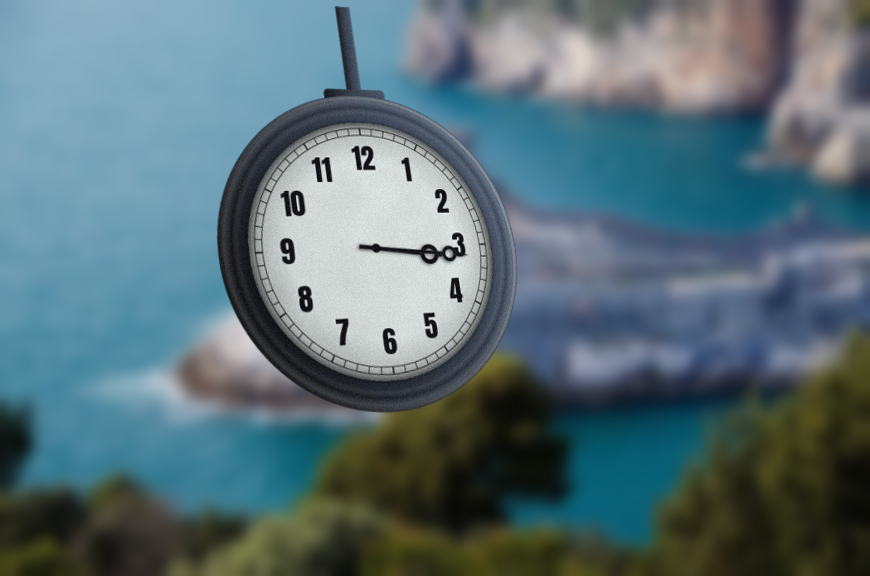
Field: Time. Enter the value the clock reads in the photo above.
3:16
